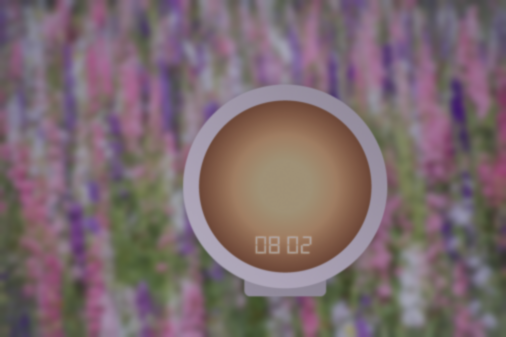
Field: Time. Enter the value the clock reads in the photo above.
8:02
